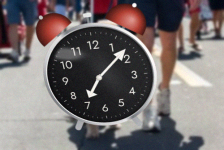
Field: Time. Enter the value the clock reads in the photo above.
7:08
